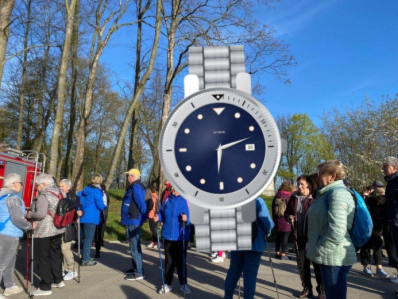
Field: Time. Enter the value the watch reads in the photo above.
6:12
